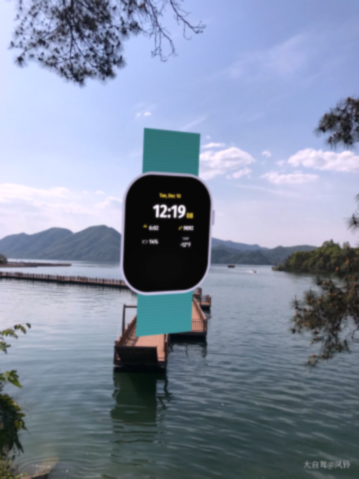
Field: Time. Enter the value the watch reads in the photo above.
12:19
